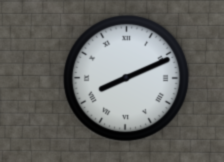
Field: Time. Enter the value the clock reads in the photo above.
8:11
